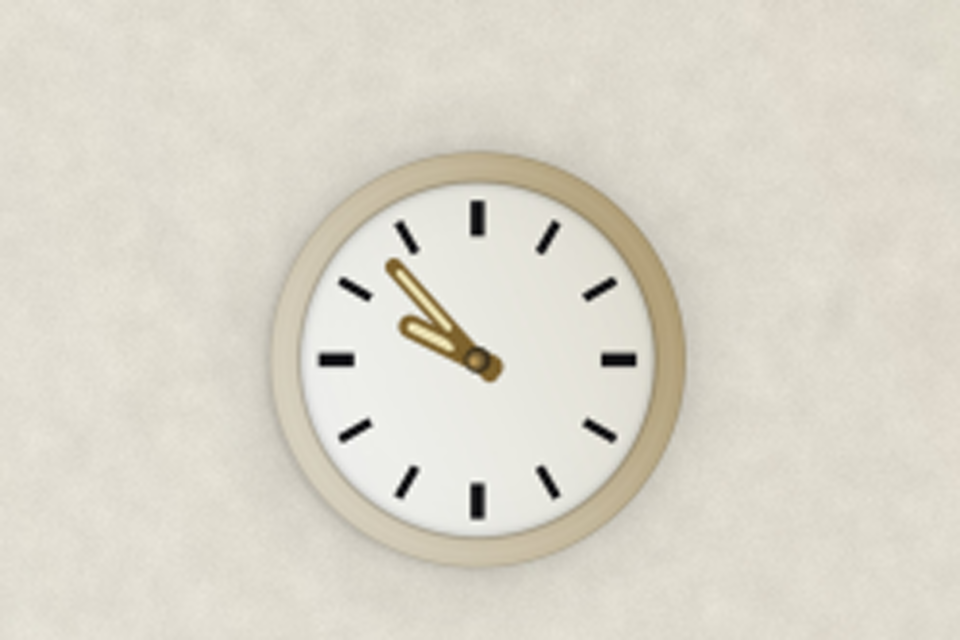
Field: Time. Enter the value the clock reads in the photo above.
9:53
